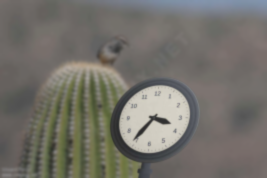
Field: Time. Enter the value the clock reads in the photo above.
3:36
